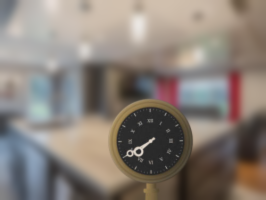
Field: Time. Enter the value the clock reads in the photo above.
7:40
